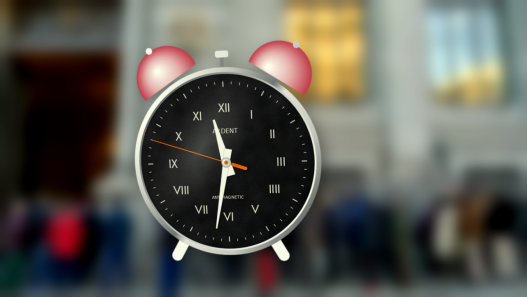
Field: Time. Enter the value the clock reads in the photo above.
11:31:48
